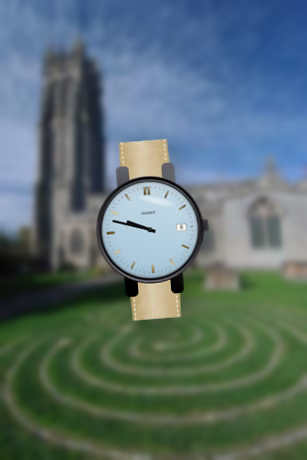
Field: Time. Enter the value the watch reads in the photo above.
9:48
